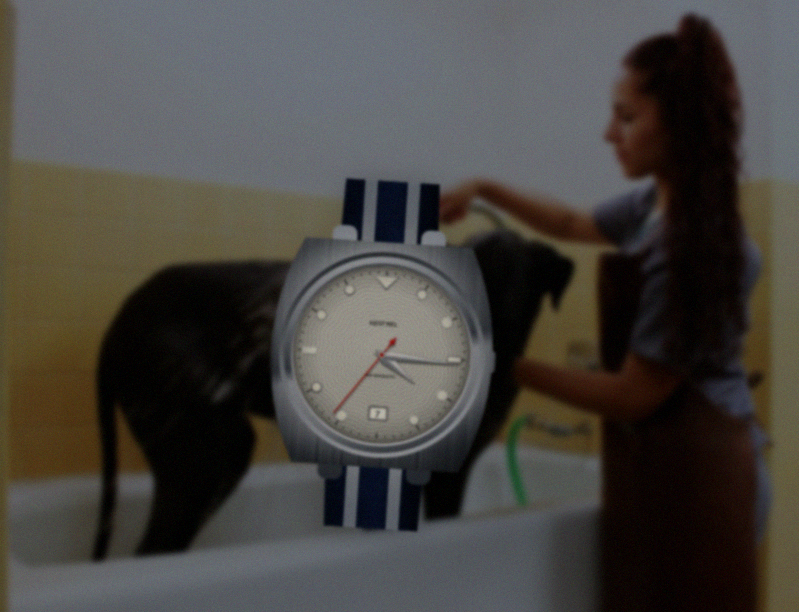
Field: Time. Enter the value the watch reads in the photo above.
4:15:36
